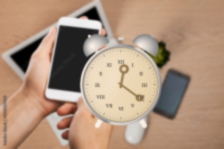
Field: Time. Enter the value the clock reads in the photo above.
12:21
